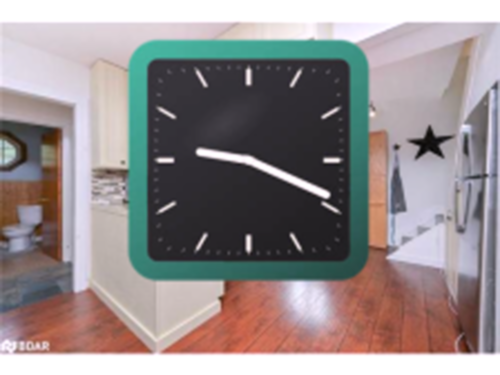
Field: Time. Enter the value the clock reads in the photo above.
9:19
